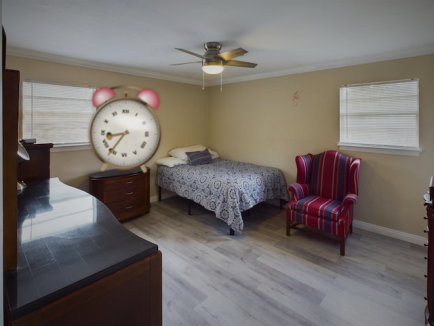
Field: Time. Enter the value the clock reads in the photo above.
8:36
